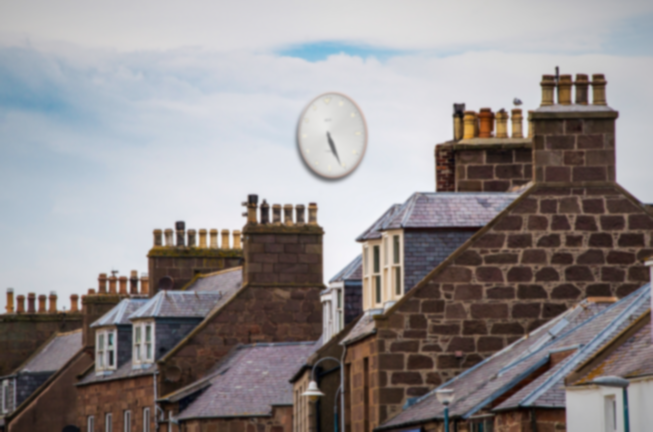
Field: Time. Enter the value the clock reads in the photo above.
5:26
